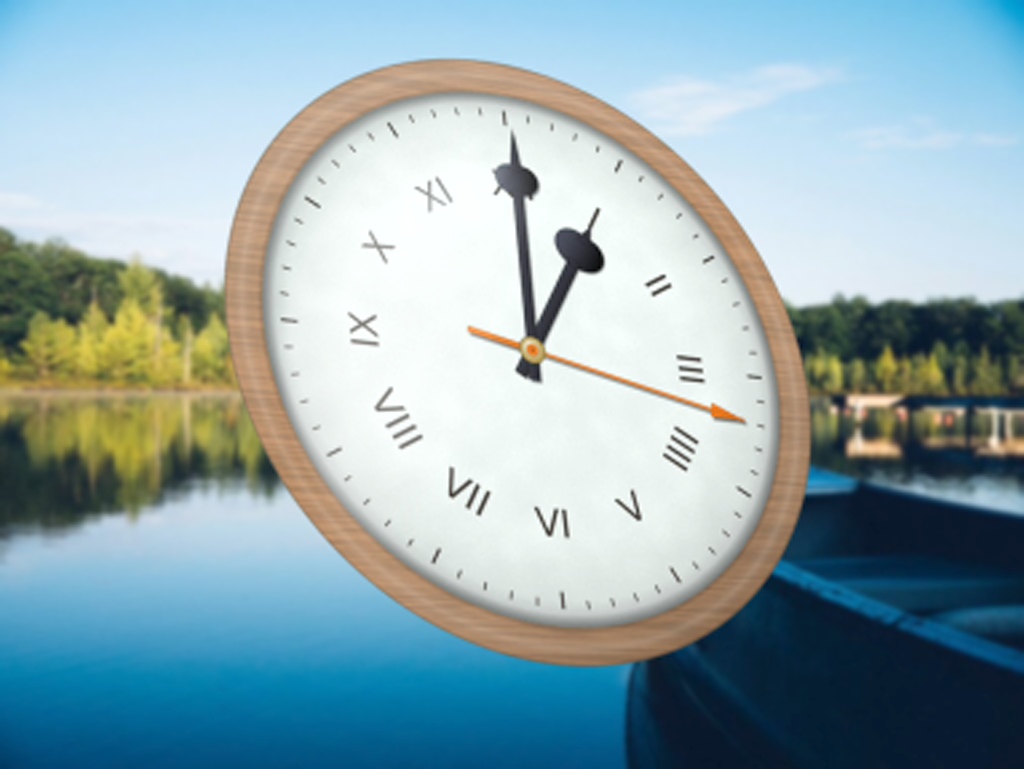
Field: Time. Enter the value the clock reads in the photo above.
1:00:17
